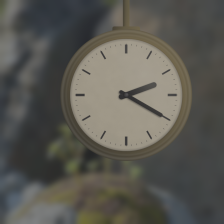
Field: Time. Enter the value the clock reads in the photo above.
2:20
